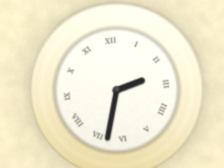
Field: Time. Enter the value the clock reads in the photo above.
2:33
